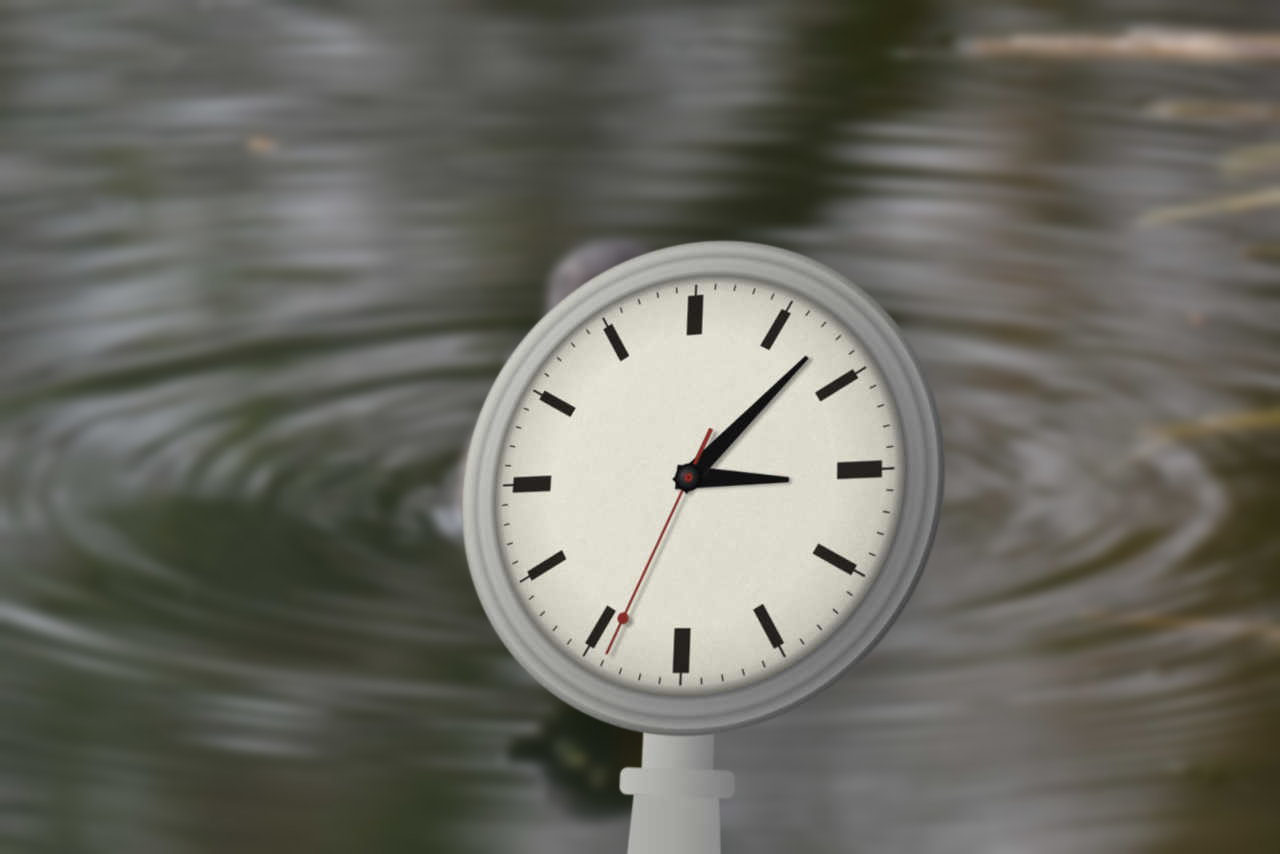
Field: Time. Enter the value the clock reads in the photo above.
3:07:34
